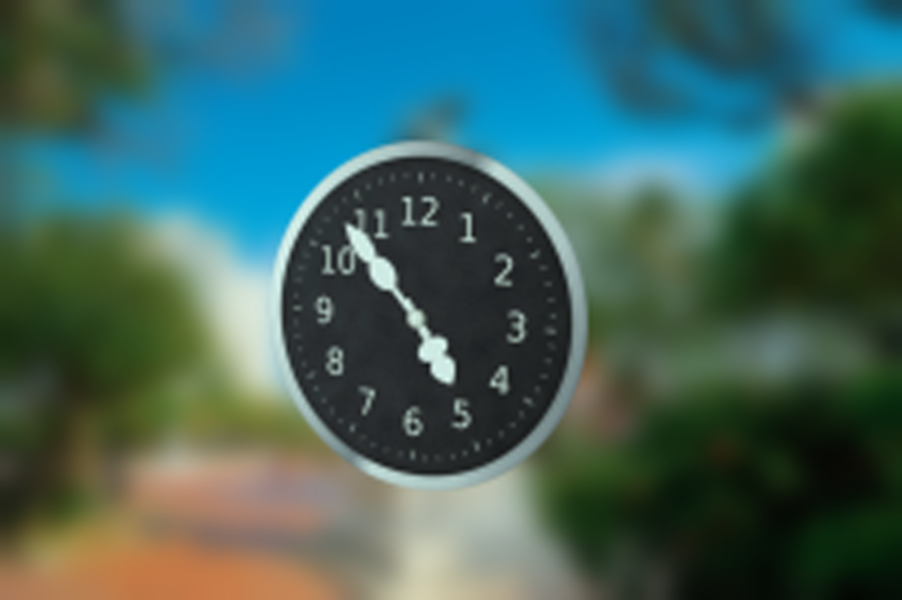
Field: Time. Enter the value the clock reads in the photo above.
4:53
